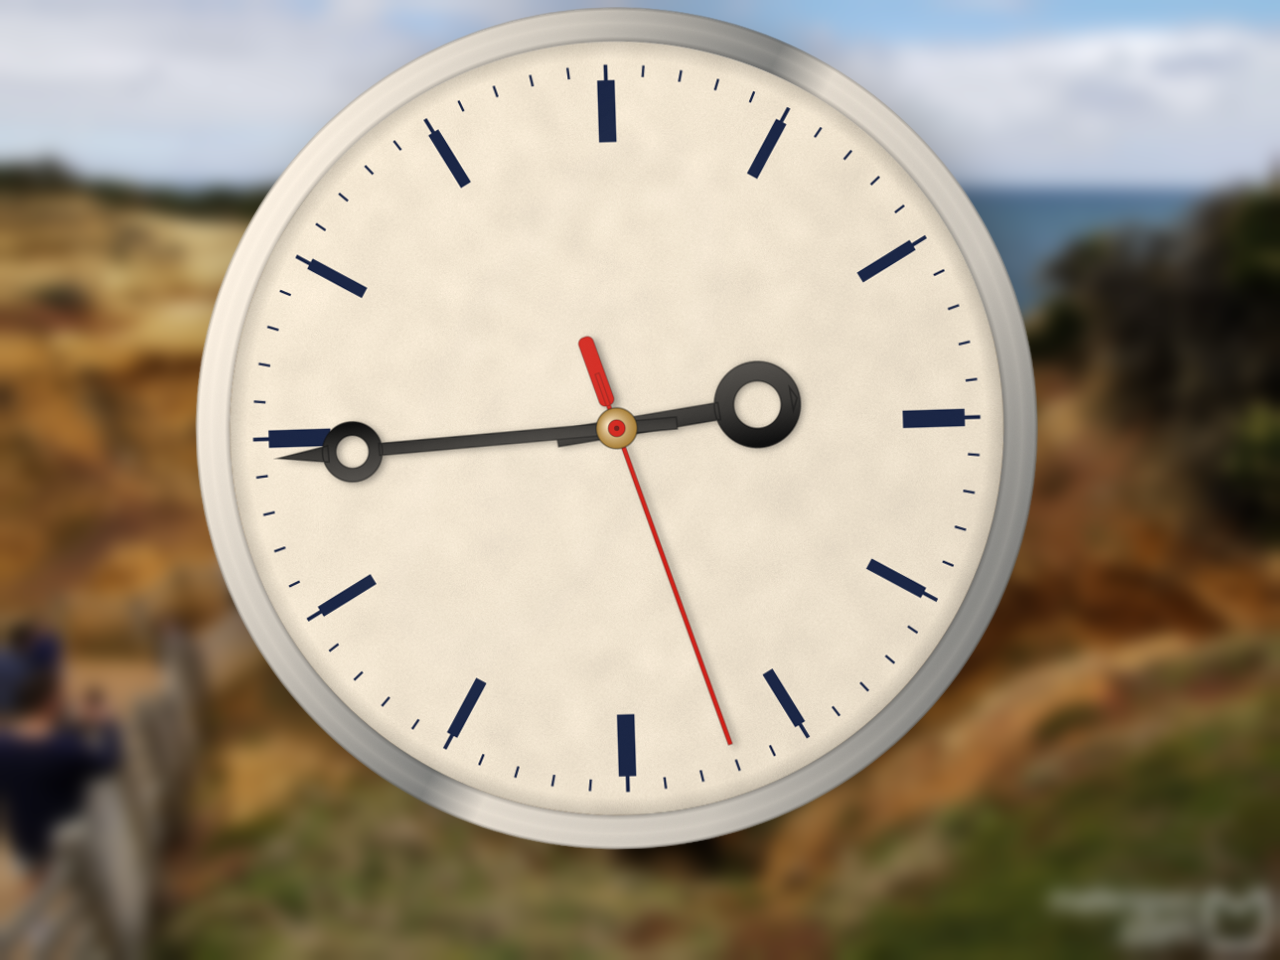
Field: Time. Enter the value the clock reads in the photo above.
2:44:27
